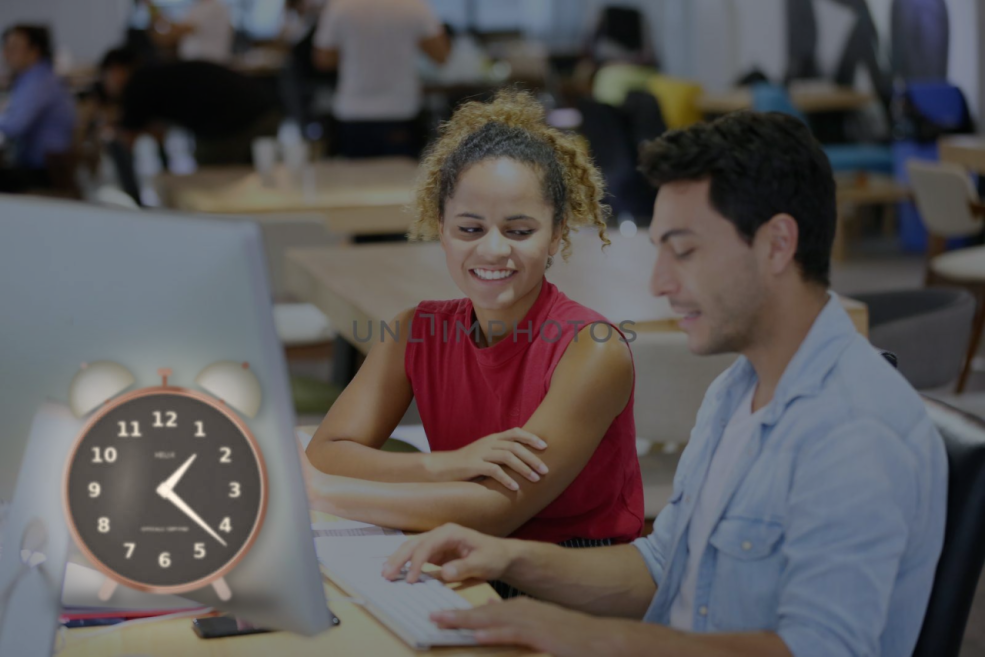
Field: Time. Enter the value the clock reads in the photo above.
1:22
